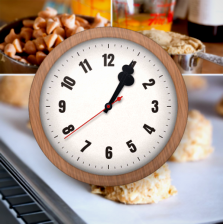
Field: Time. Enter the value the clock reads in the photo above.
1:04:39
